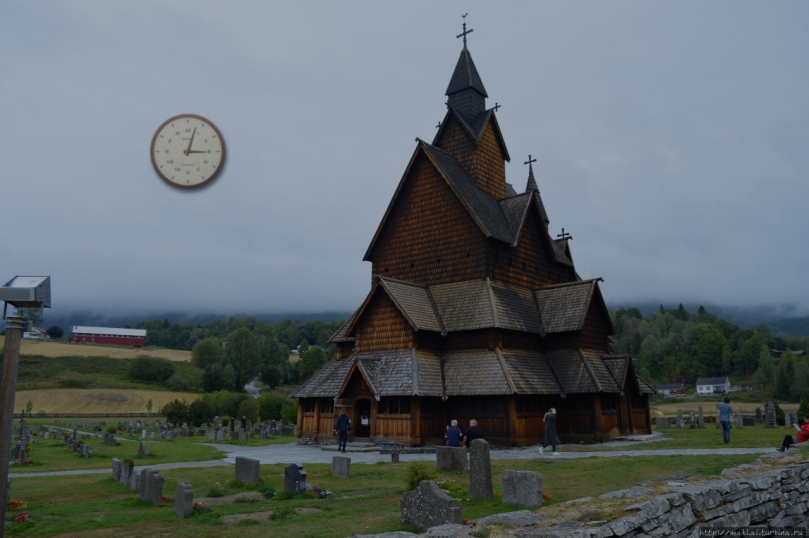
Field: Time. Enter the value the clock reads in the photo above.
3:03
